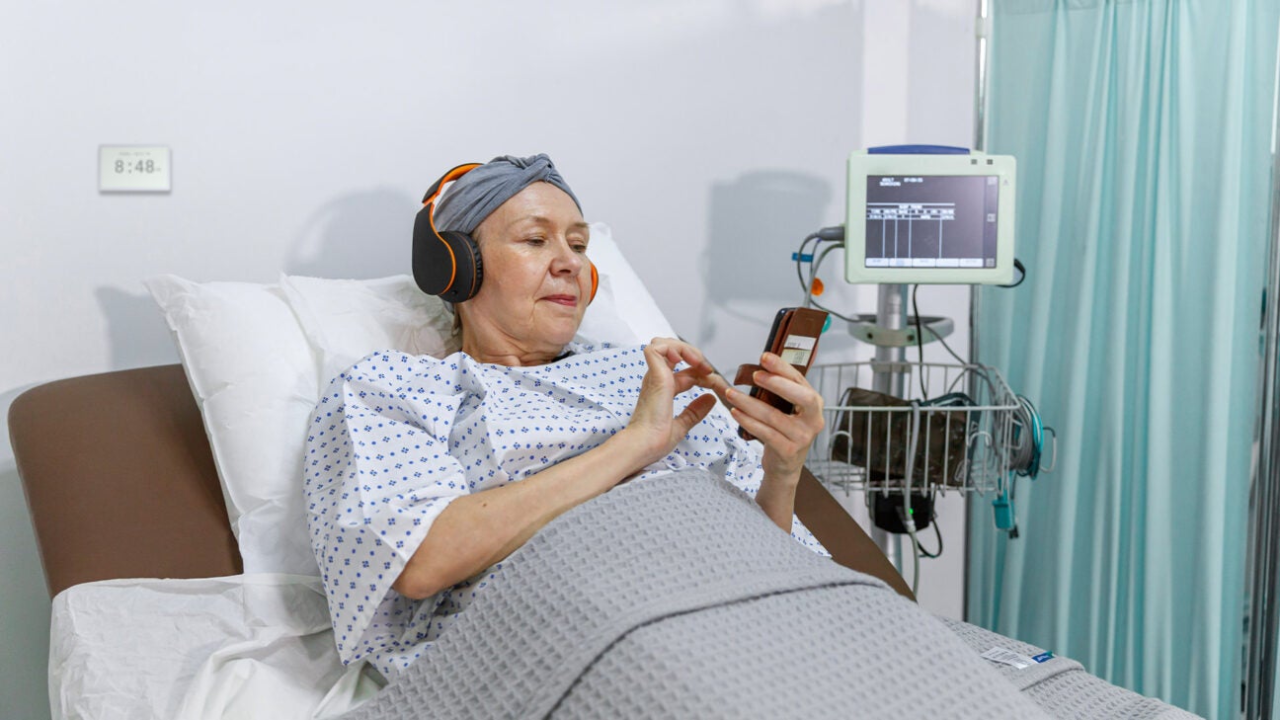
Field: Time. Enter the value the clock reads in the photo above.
8:48
